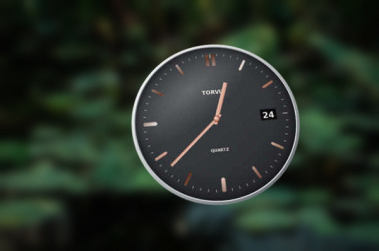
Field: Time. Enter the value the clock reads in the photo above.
12:38
